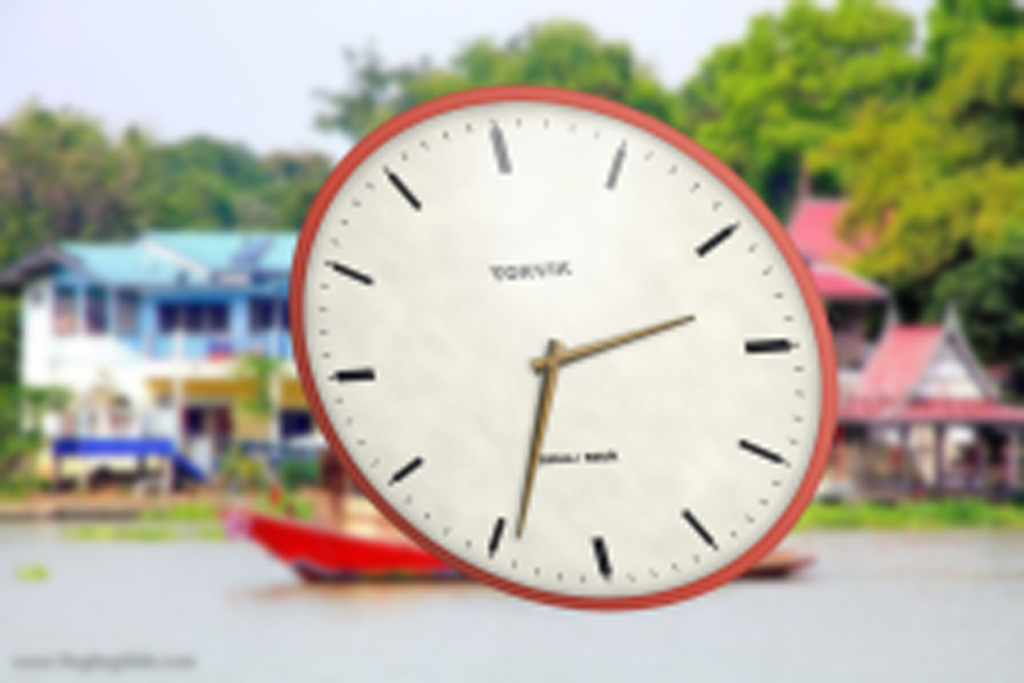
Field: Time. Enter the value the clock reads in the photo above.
2:34
